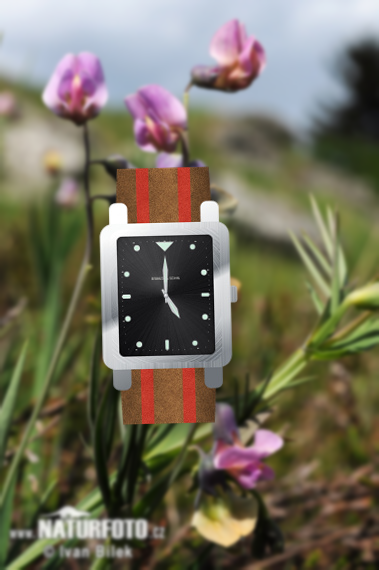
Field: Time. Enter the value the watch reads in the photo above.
5:00
